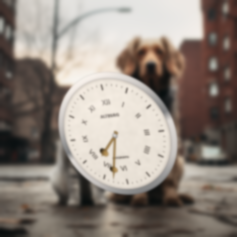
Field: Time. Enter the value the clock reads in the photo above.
7:33
